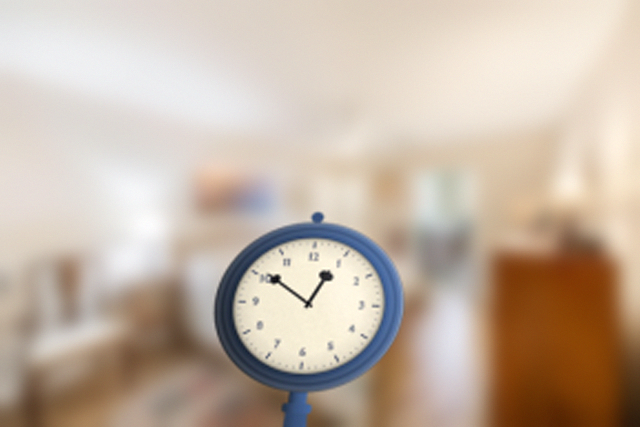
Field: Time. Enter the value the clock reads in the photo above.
12:51
